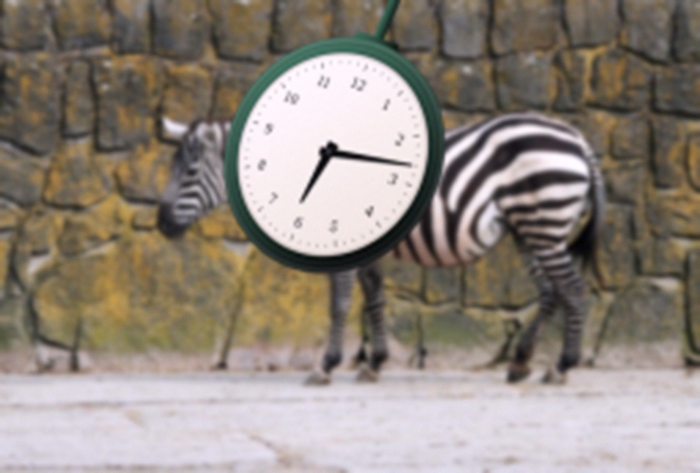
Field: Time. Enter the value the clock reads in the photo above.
6:13
